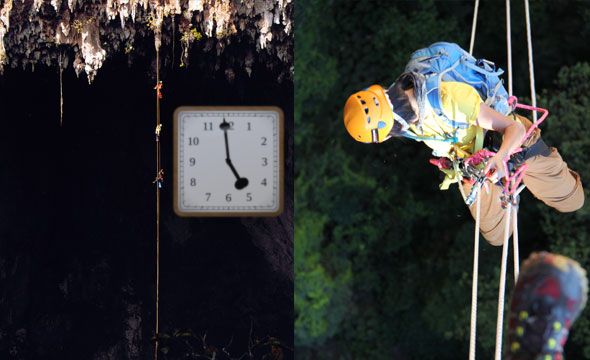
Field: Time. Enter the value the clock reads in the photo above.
4:59
